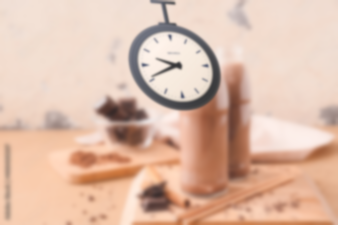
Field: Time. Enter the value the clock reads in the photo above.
9:41
